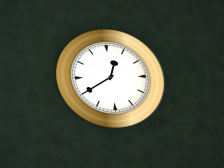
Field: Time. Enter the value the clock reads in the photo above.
12:40
